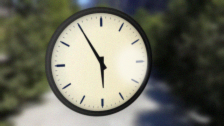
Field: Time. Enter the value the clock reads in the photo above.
5:55
